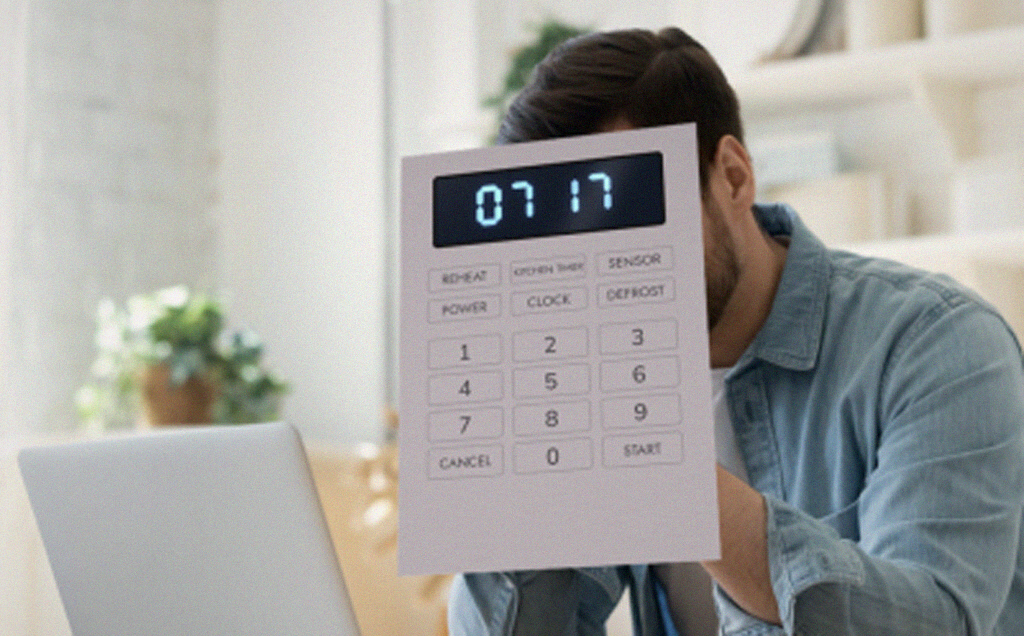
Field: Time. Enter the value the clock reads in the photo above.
7:17
